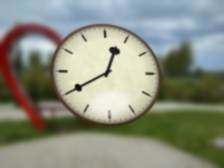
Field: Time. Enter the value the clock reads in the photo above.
12:40
